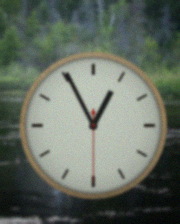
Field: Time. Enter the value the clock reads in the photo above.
12:55:30
